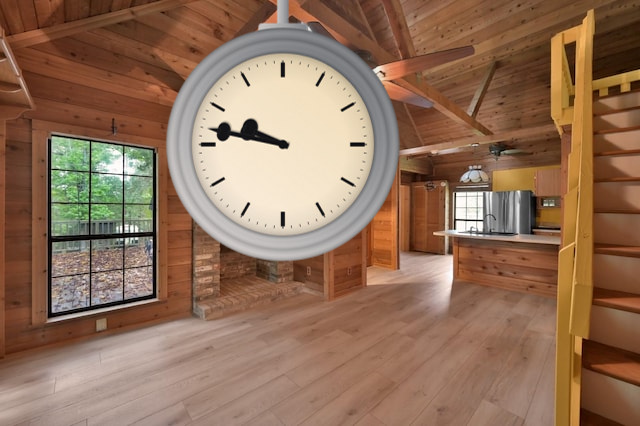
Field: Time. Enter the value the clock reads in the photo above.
9:47
